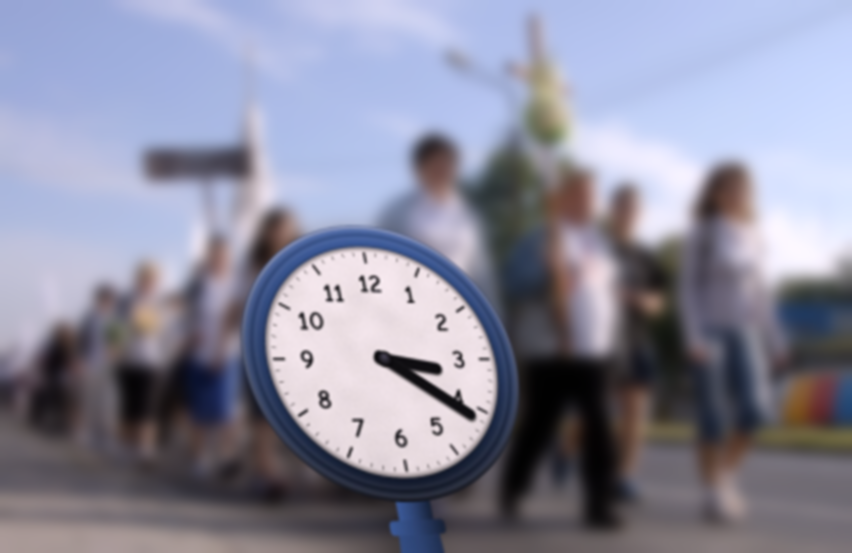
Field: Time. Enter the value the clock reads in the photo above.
3:21
